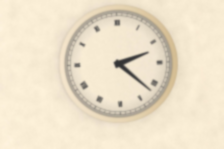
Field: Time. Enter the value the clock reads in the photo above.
2:22
